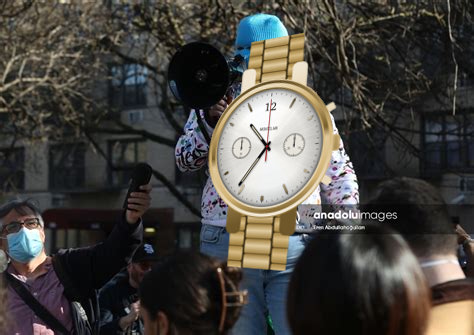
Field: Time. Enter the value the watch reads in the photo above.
10:36
